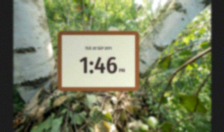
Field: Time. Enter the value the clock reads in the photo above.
1:46
